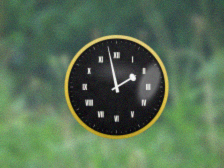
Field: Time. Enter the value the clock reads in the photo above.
1:58
